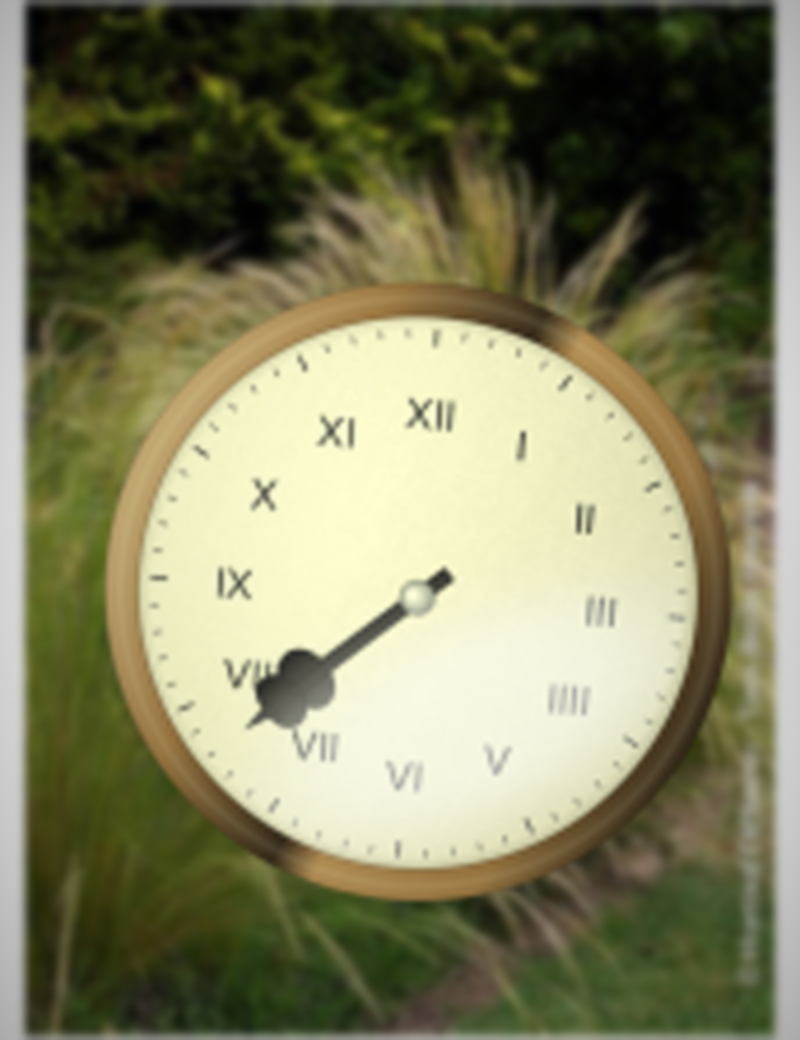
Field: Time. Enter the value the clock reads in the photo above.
7:38
